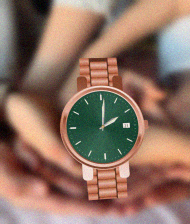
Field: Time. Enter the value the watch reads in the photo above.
2:01
